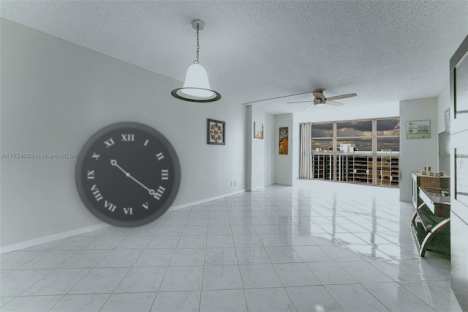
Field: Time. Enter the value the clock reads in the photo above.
10:21
